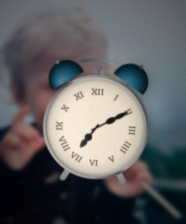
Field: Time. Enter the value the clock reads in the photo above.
7:10
